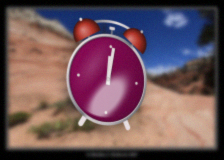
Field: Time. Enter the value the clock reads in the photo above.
12:01
